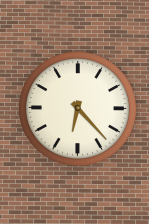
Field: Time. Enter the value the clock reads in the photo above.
6:23
